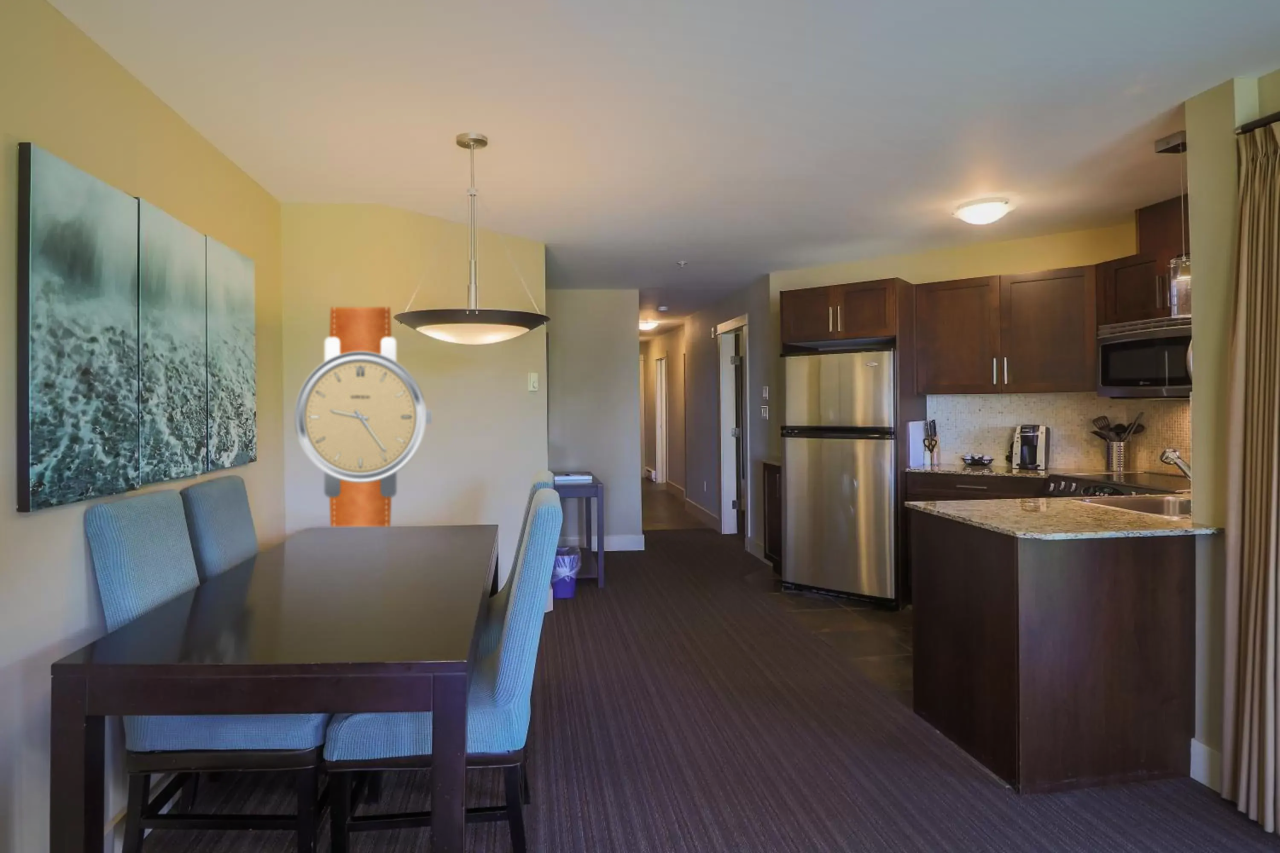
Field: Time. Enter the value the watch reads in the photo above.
9:24
